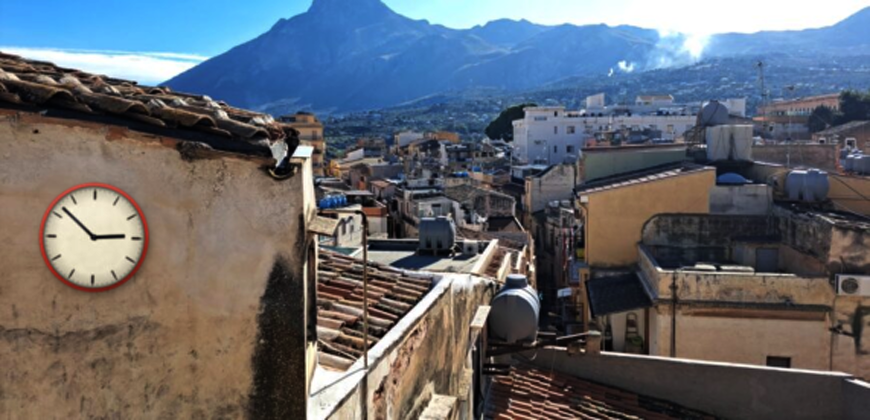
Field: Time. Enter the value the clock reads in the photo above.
2:52
